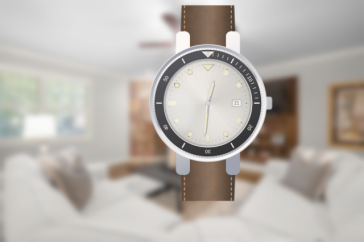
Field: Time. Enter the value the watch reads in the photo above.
12:31
